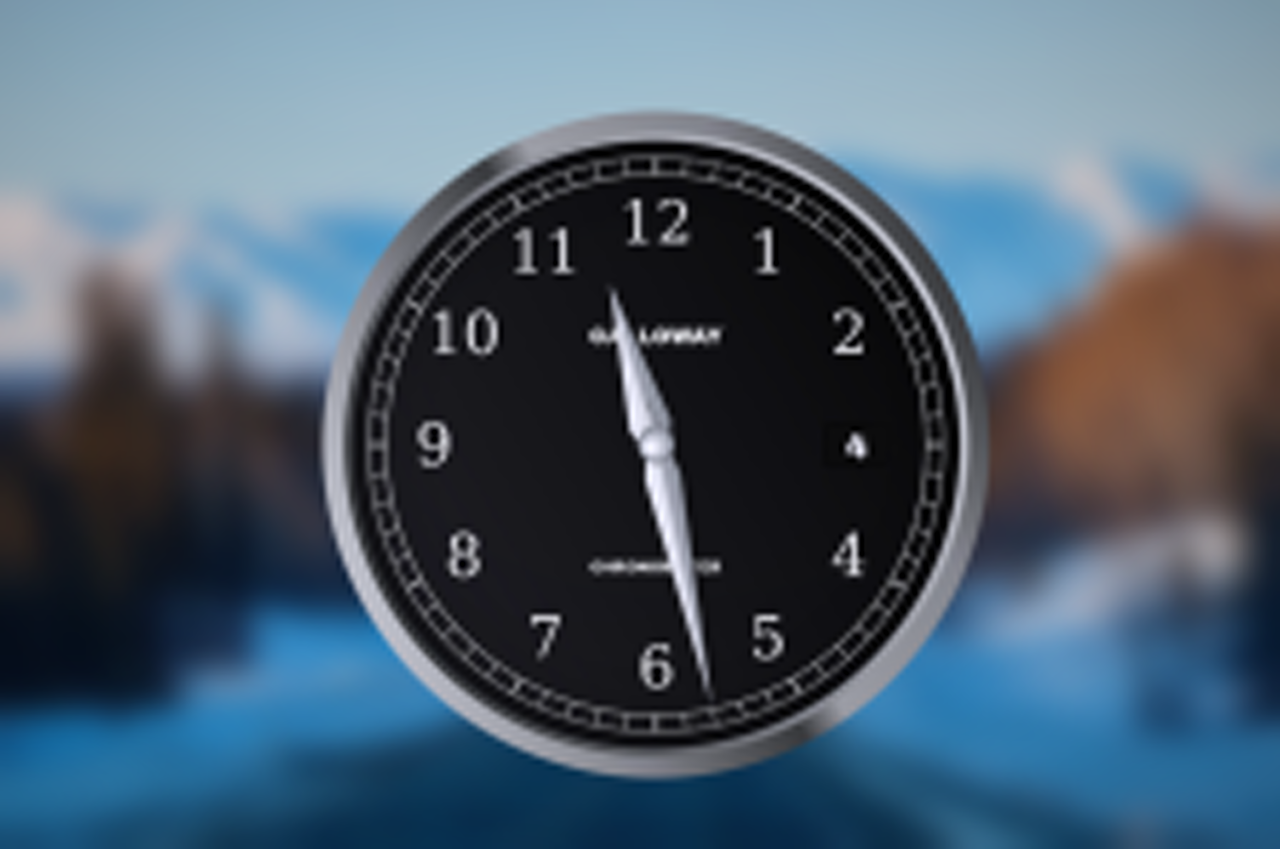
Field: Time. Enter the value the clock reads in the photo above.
11:28
